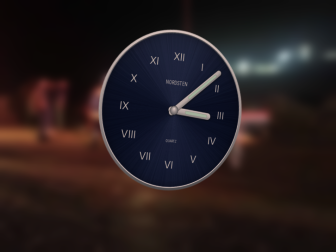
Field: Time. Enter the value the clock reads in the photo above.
3:08
